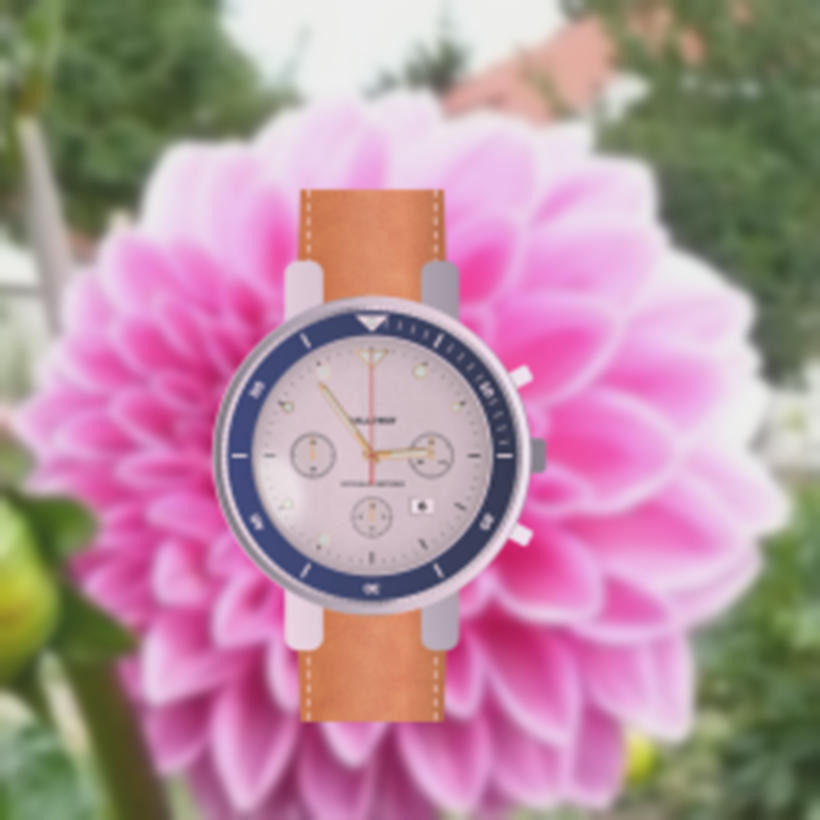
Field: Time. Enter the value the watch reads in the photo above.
2:54
